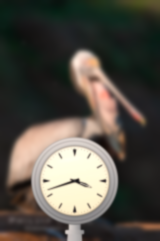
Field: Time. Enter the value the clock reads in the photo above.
3:42
